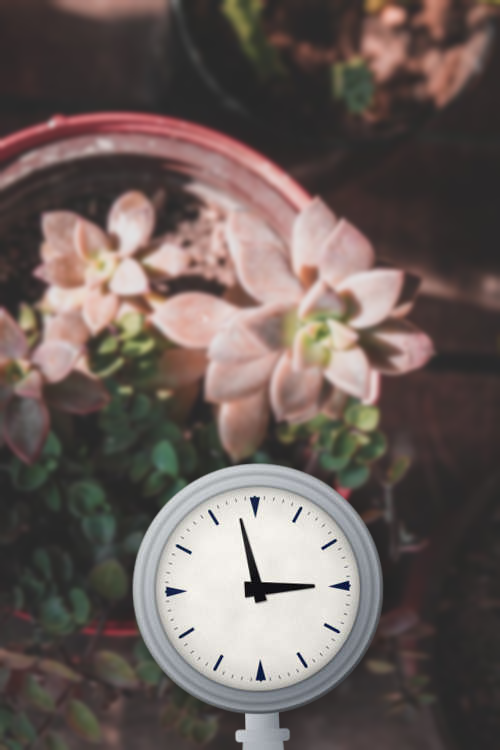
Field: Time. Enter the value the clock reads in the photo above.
2:58
